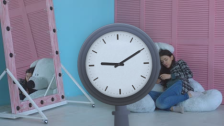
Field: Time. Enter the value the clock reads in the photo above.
9:10
